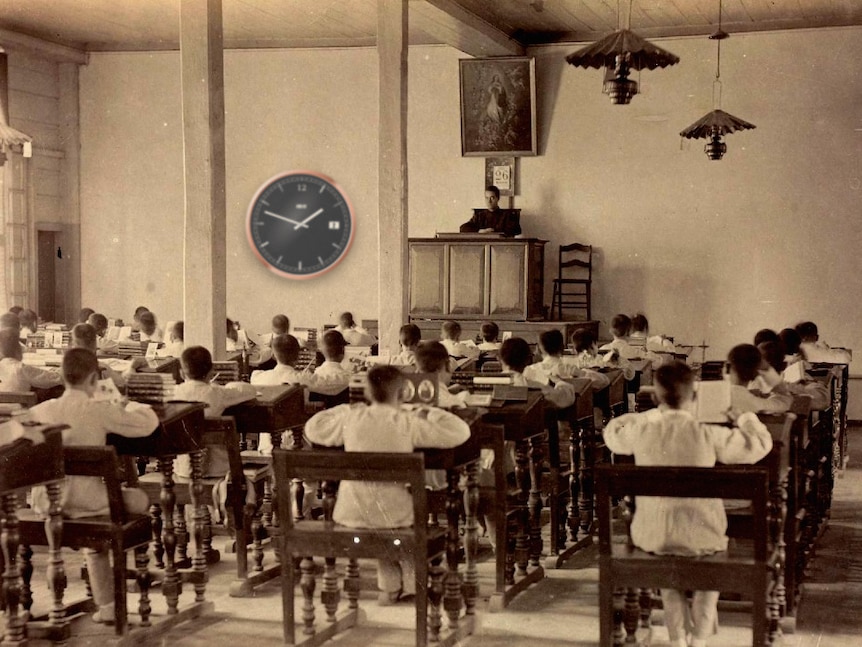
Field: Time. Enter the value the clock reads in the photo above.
1:48
